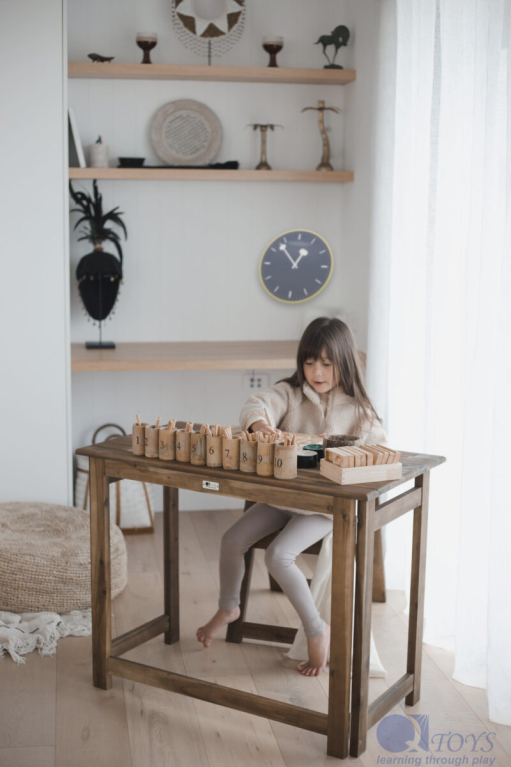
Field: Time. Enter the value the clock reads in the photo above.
12:53
